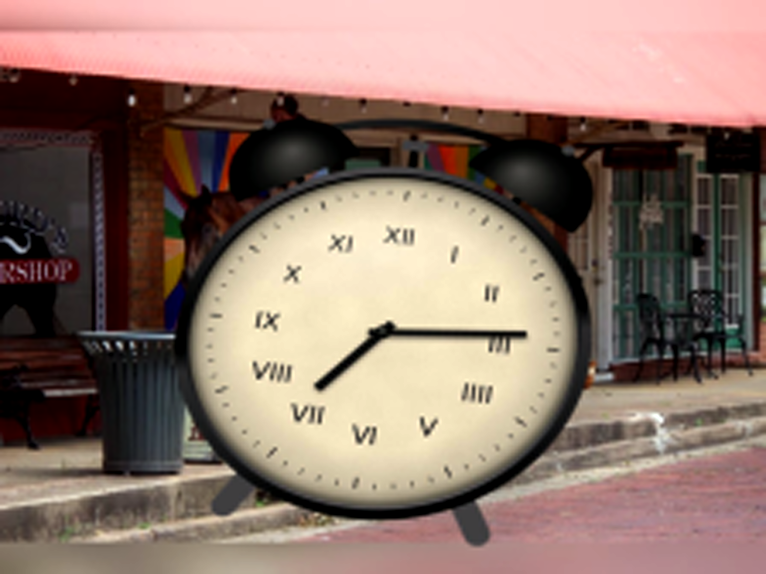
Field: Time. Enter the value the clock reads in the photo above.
7:14
